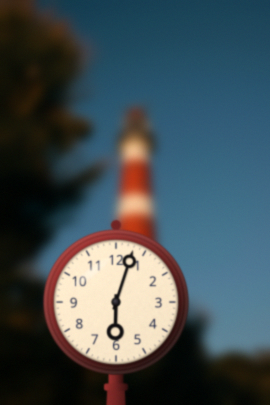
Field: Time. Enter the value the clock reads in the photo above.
6:03
